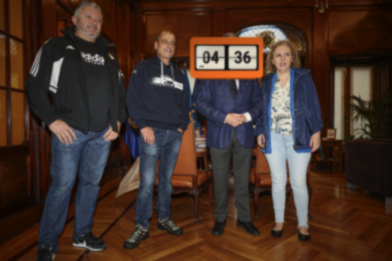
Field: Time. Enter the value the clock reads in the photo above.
4:36
